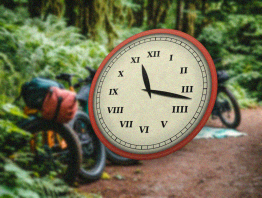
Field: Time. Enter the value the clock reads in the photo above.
11:17
